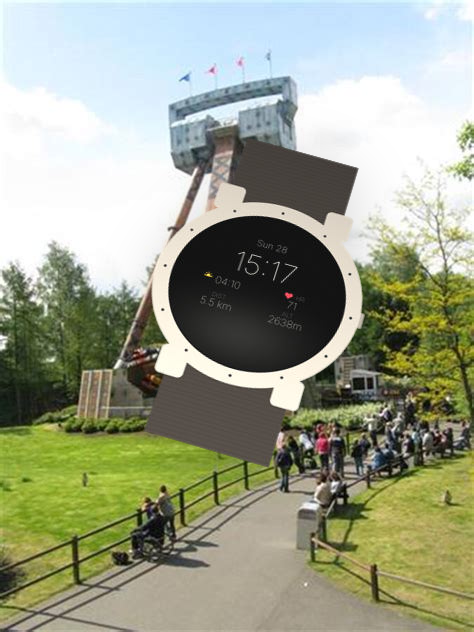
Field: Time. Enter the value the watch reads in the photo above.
15:17
